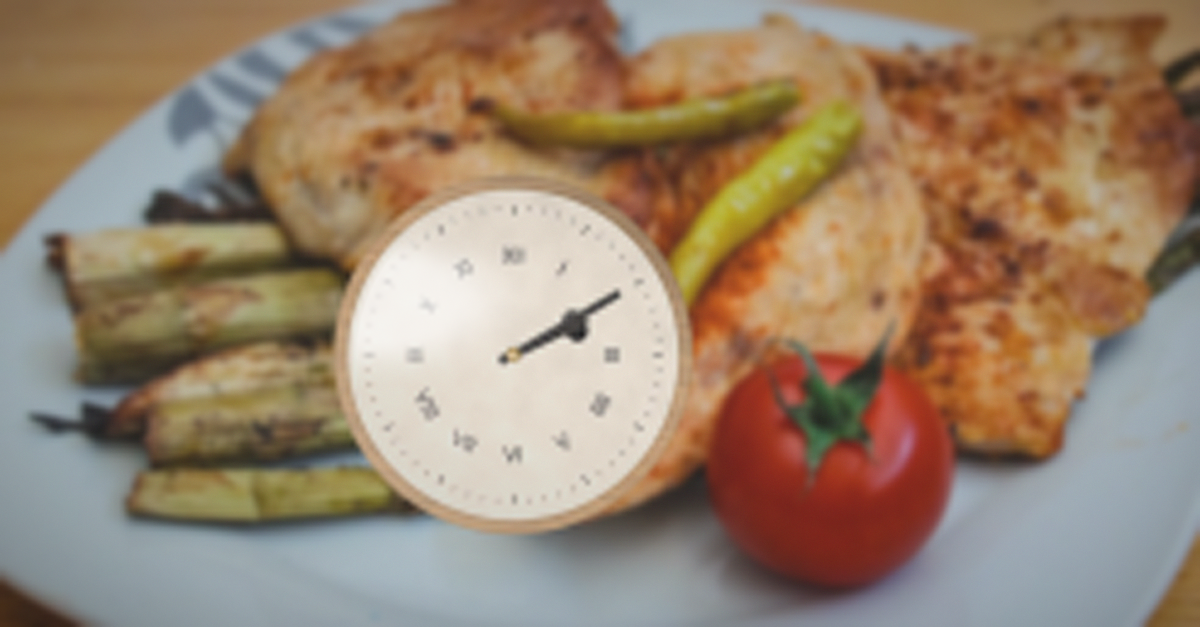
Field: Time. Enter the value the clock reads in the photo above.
2:10
